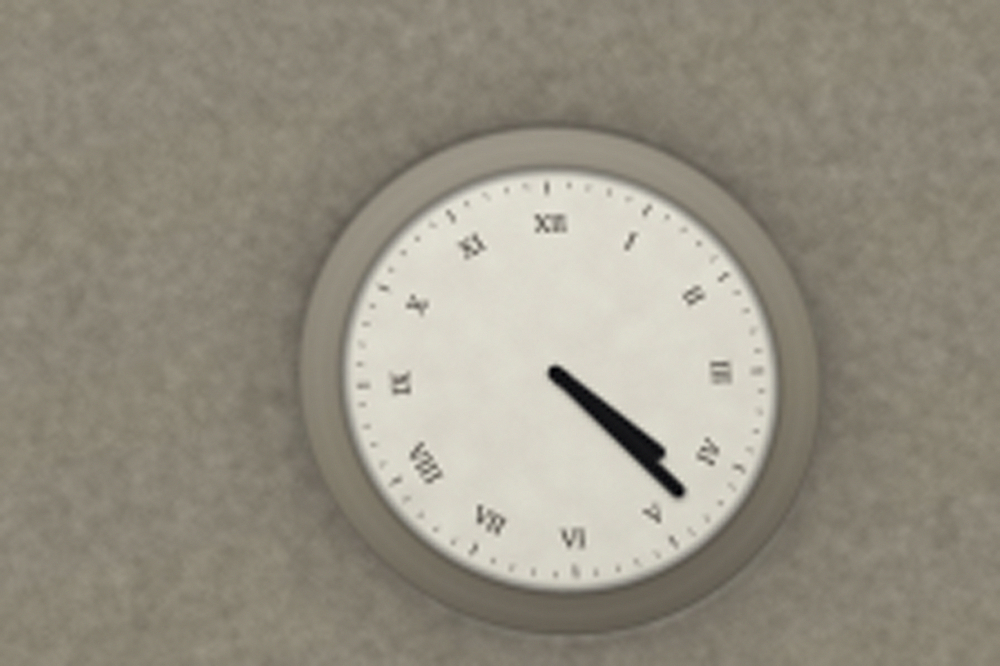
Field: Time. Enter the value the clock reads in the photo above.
4:23
